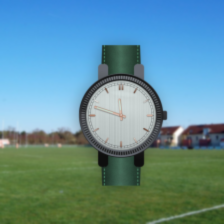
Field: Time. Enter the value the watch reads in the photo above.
11:48
